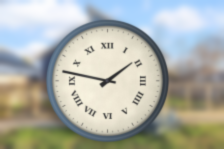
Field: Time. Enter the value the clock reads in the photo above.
1:47
